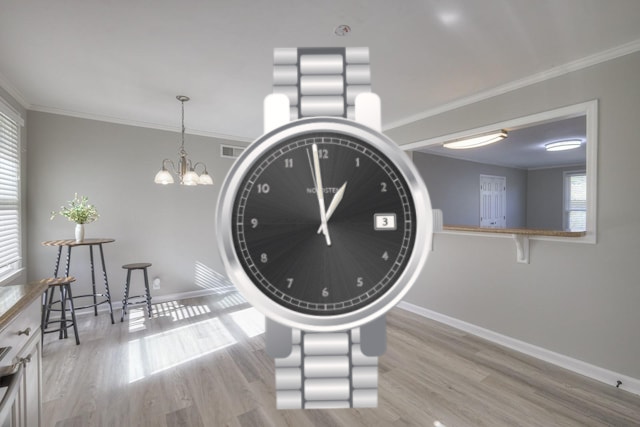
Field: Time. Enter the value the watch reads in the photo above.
12:58:58
